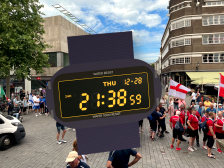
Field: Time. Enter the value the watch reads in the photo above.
21:38:59
